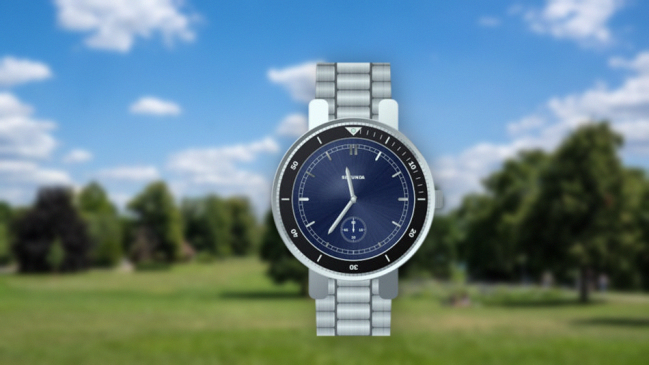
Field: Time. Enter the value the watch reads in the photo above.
11:36
